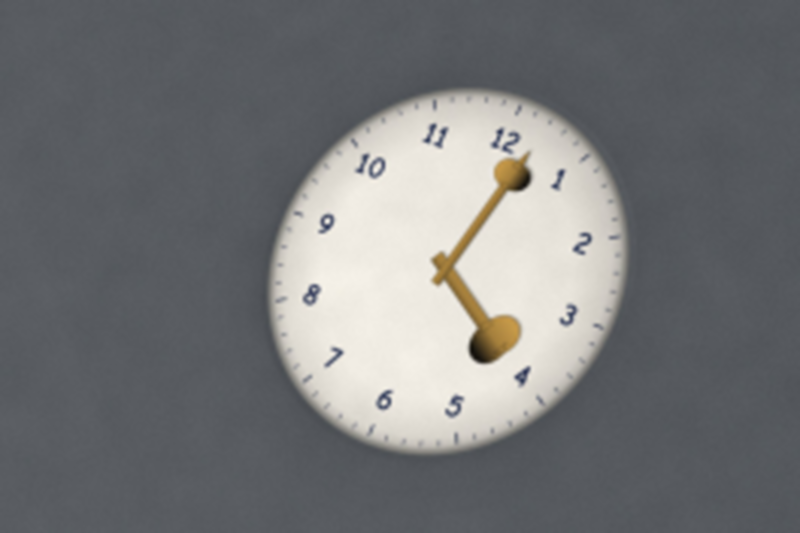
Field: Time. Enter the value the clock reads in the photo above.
4:02
